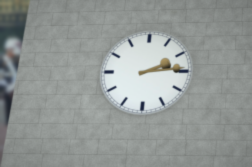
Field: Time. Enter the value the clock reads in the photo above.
2:14
